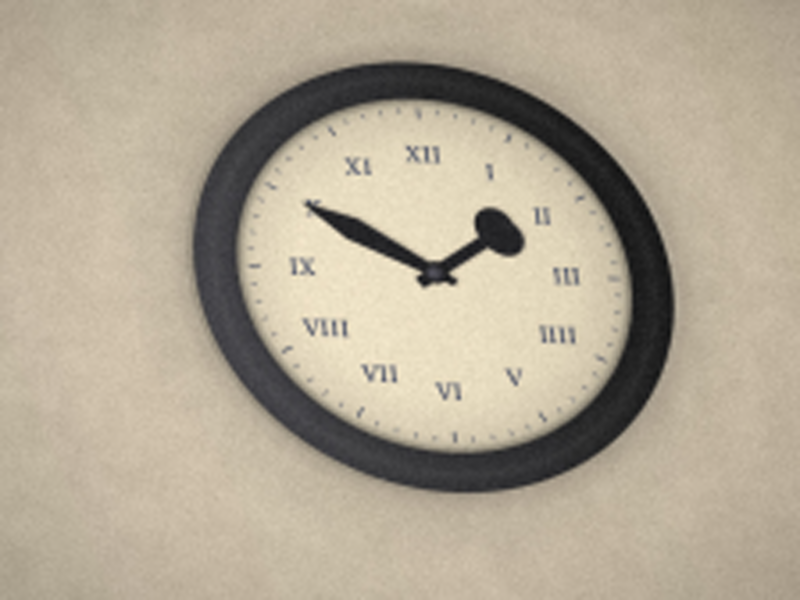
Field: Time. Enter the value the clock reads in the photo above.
1:50
